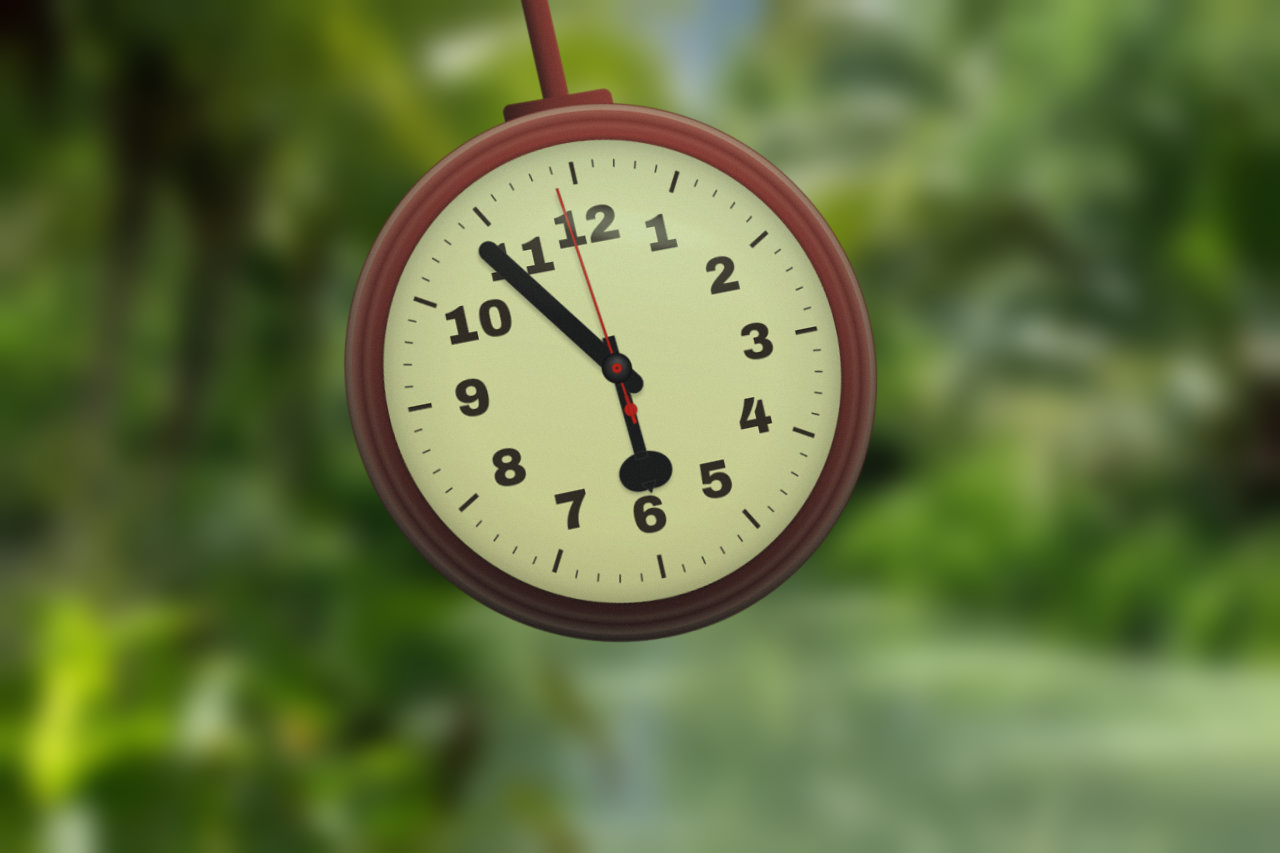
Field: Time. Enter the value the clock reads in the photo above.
5:53:59
